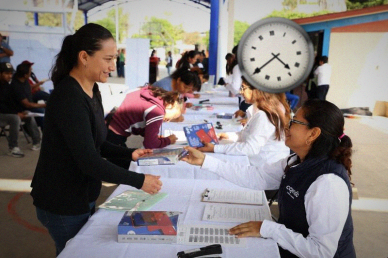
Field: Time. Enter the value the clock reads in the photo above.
4:40
